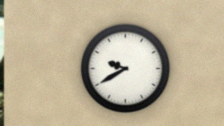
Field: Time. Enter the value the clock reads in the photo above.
9:40
